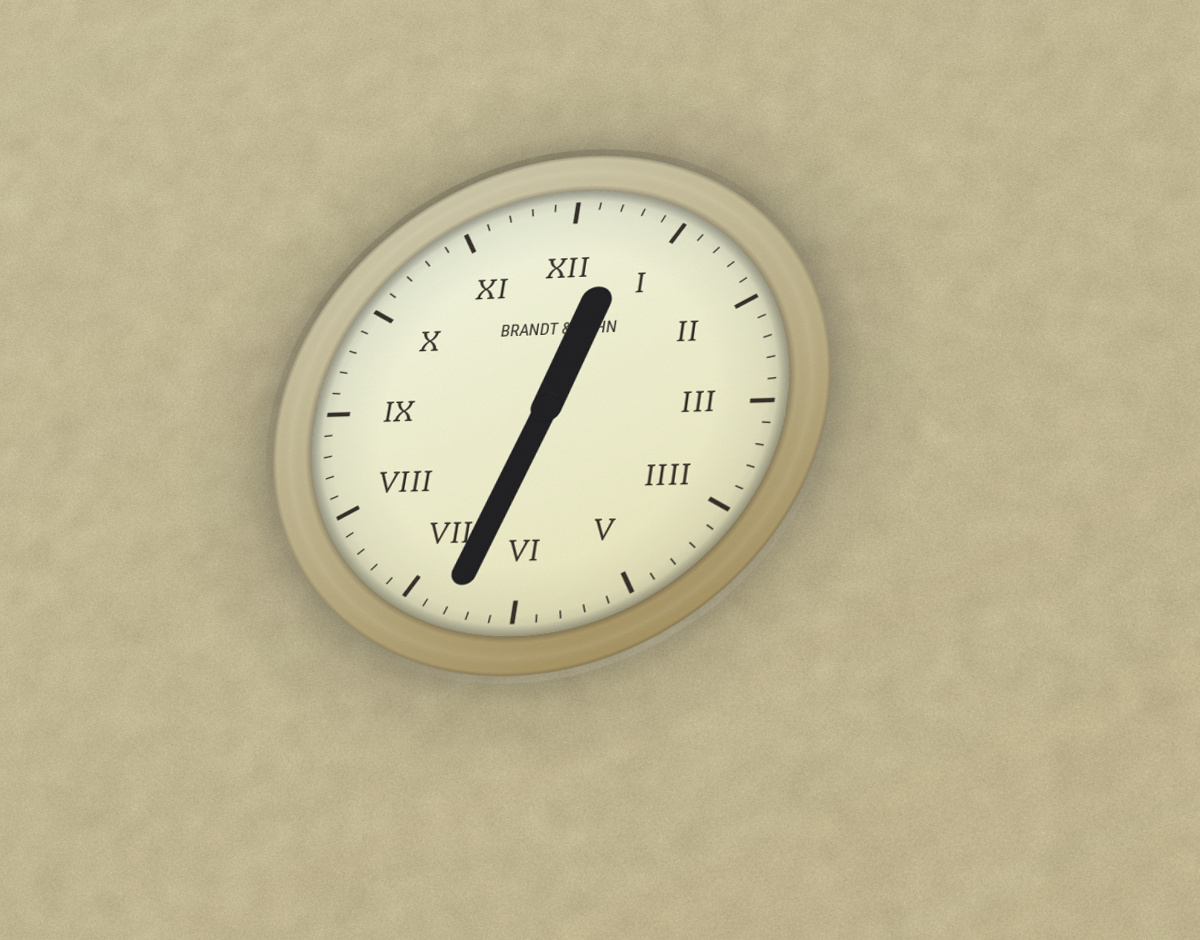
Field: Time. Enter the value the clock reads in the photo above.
12:33
